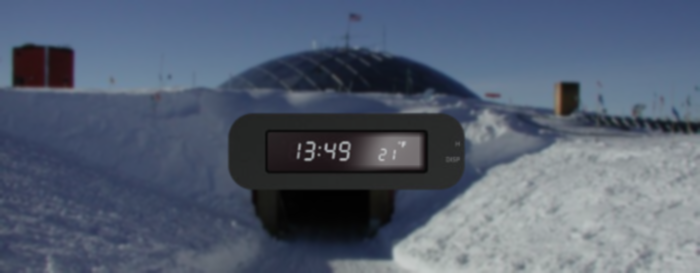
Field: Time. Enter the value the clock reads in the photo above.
13:49
